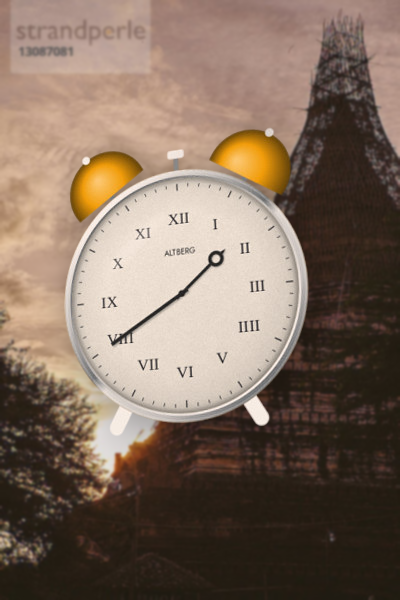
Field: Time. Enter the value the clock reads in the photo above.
1:40
